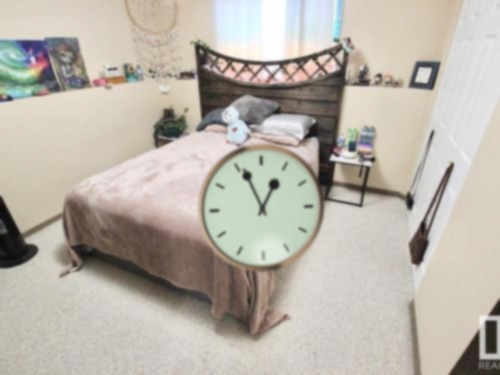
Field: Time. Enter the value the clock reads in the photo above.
12:56
